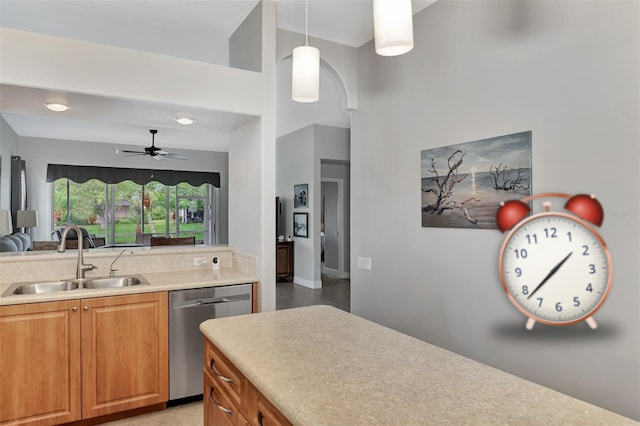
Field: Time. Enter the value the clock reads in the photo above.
1:38
